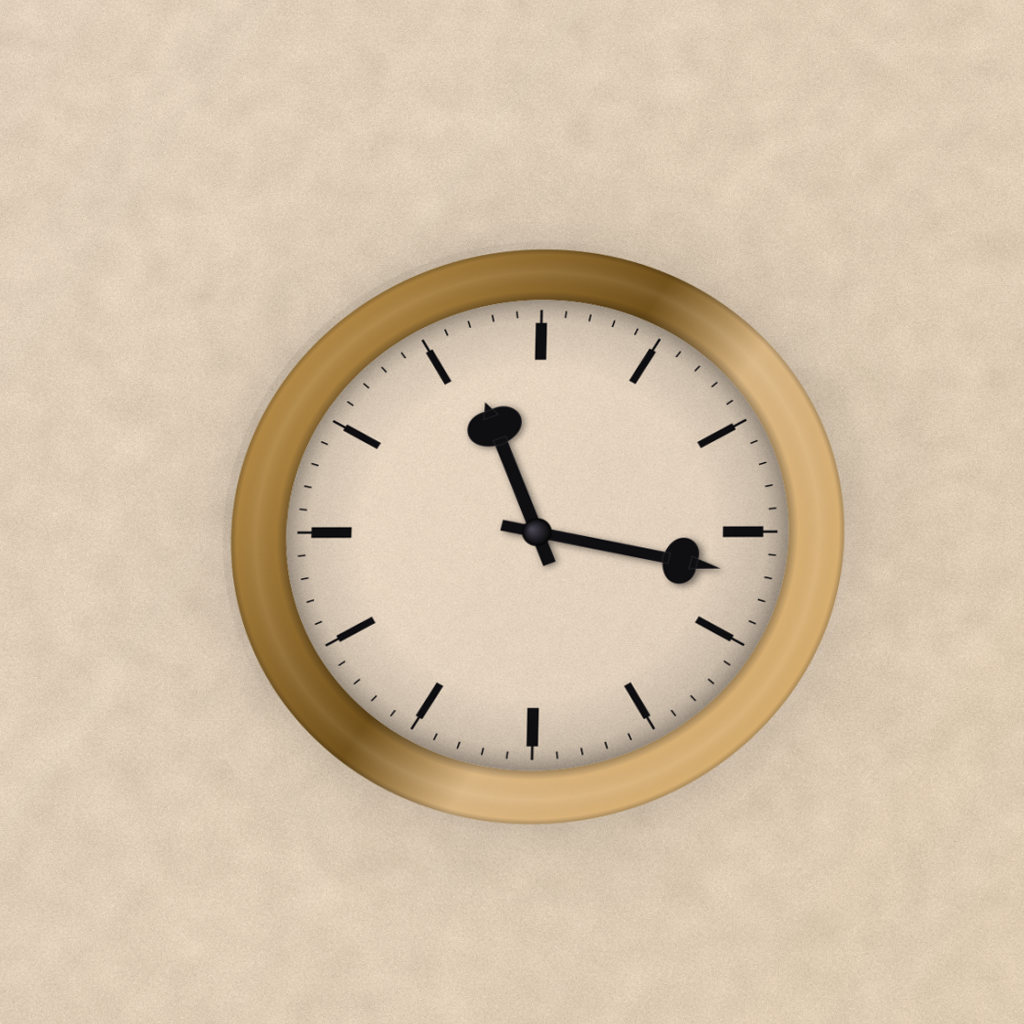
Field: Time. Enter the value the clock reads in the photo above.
11:17
